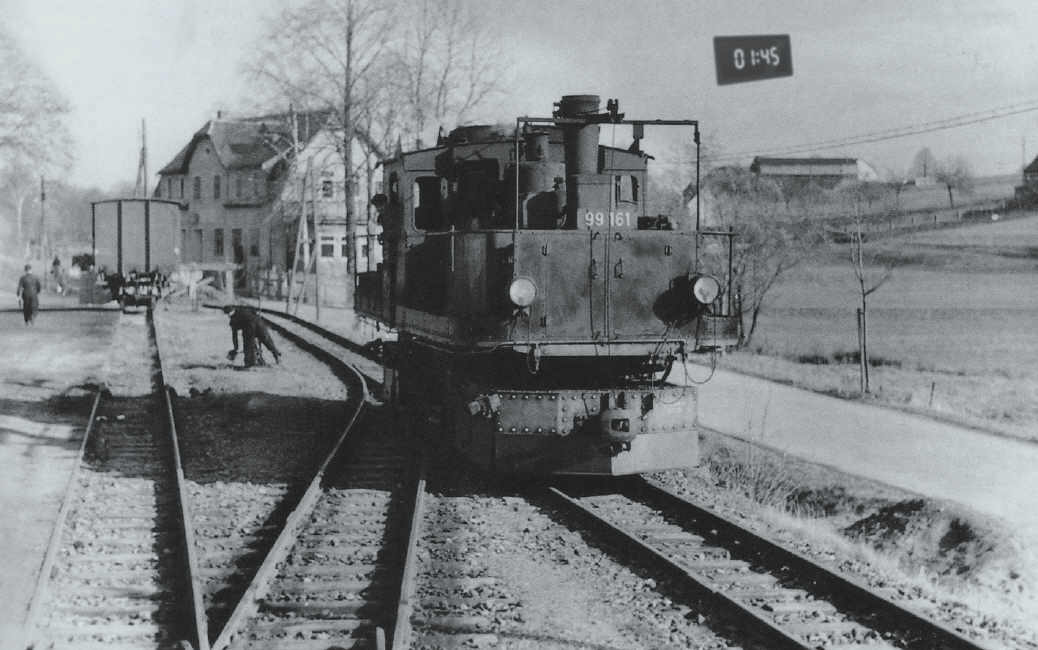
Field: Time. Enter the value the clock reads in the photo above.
1:45
